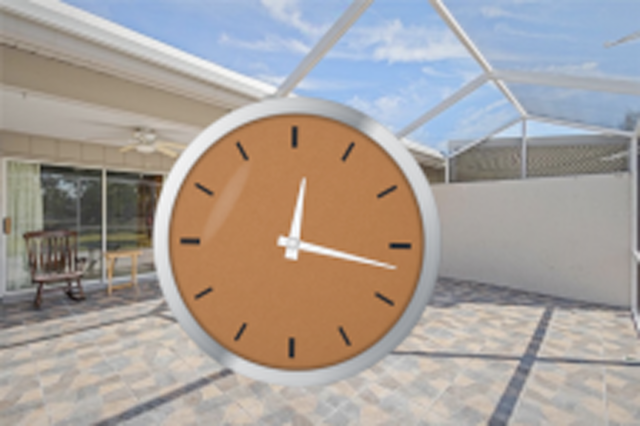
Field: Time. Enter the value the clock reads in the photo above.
12:17
